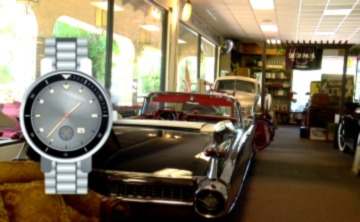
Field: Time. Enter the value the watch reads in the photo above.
1:37
